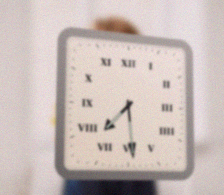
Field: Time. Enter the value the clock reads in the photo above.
7:29
